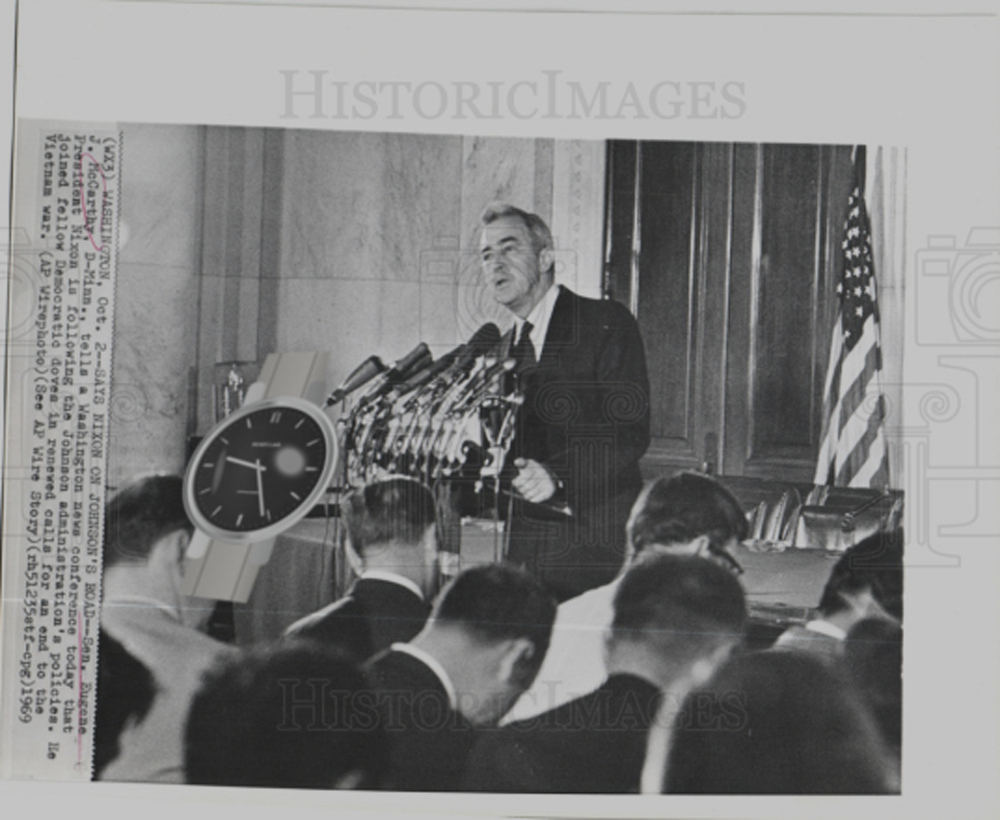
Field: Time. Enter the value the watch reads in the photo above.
9:26
